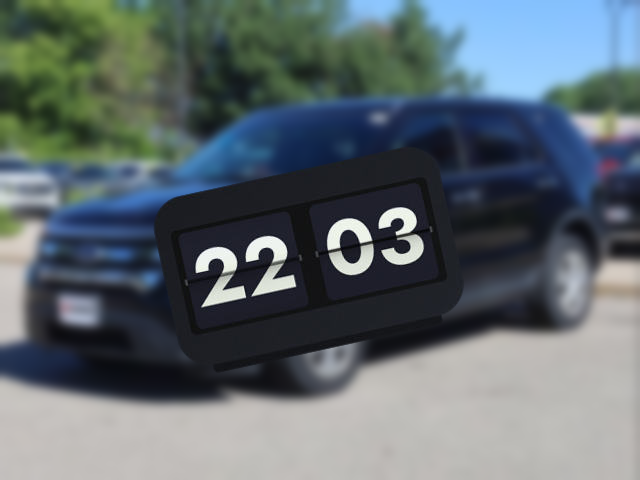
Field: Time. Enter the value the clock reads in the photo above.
22:03
